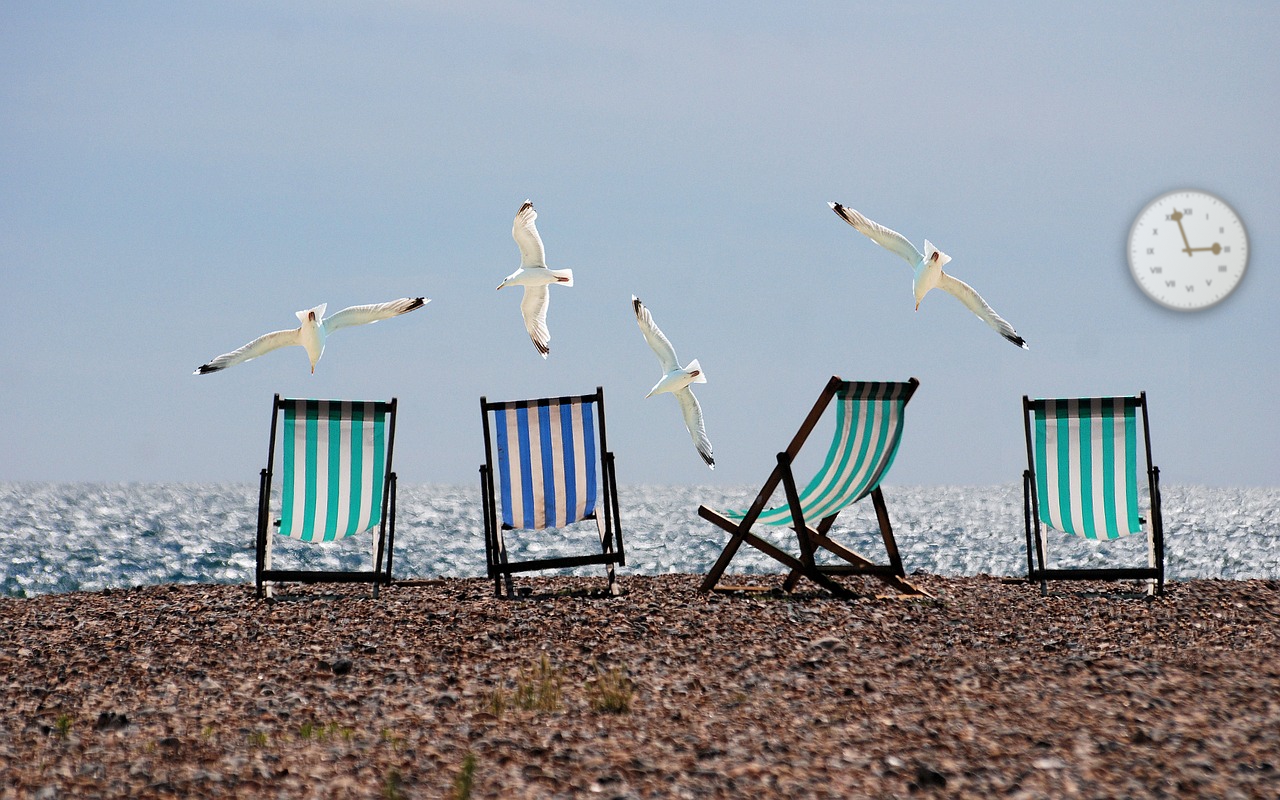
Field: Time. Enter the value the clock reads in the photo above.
2:57
